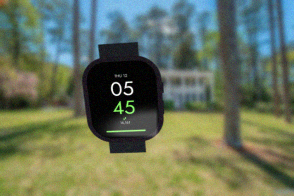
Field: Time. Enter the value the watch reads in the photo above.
5:45
